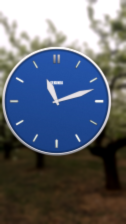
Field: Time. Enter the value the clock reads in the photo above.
11:12
